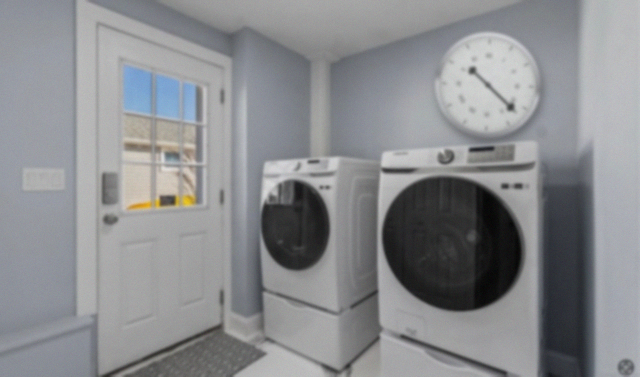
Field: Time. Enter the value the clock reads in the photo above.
10:22
